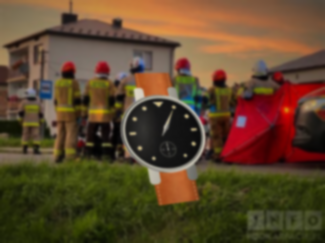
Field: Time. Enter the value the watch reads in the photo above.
1:05
